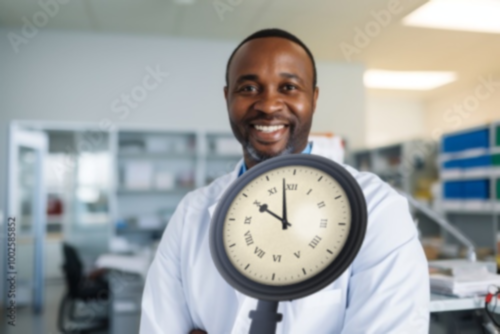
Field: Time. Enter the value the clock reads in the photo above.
9:58
